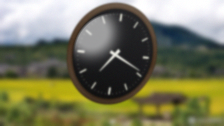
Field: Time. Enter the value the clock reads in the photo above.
7:19
